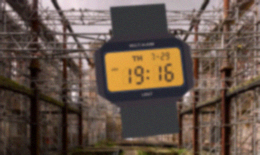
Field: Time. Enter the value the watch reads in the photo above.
19:16
